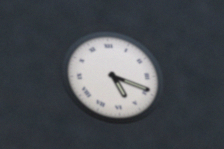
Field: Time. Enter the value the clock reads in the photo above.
5:19
